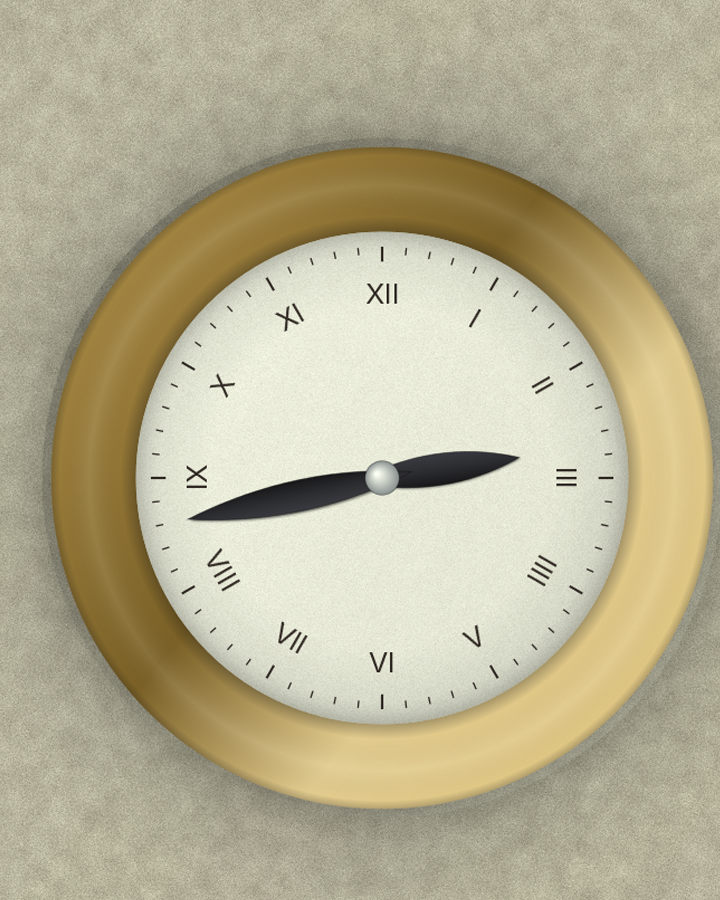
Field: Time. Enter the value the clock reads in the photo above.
2:43
